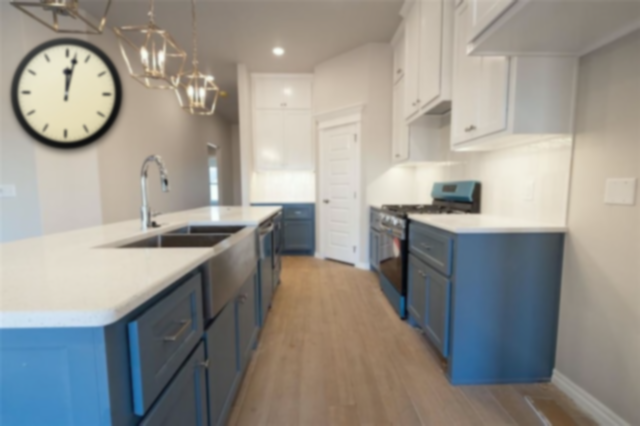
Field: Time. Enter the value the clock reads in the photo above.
12:02
